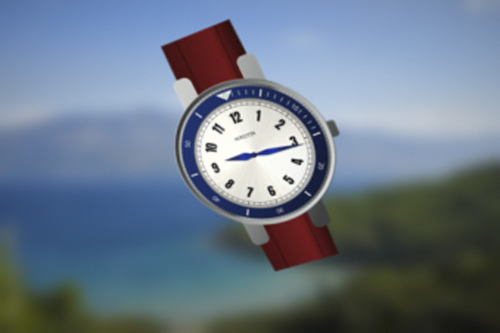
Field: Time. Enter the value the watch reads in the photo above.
9:16
